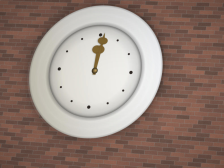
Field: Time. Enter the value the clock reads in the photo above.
12:01
